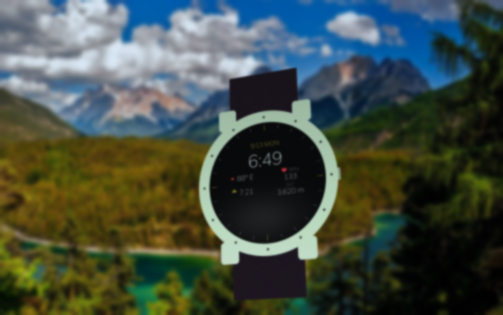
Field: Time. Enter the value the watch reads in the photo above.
6:49
